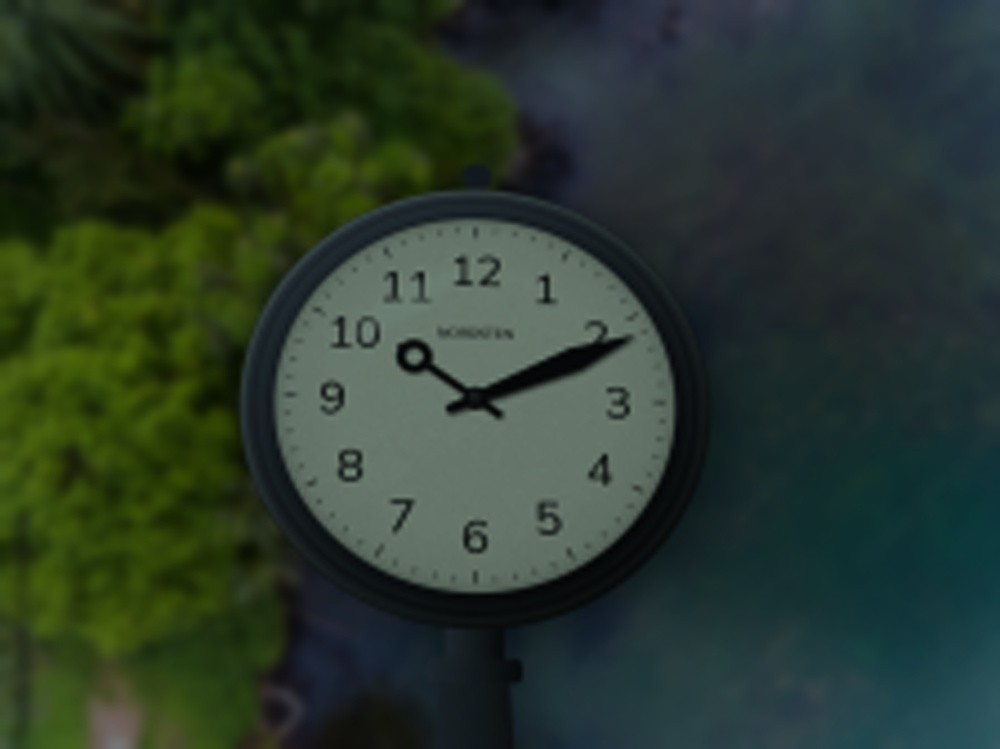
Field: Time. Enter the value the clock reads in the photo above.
10:11
